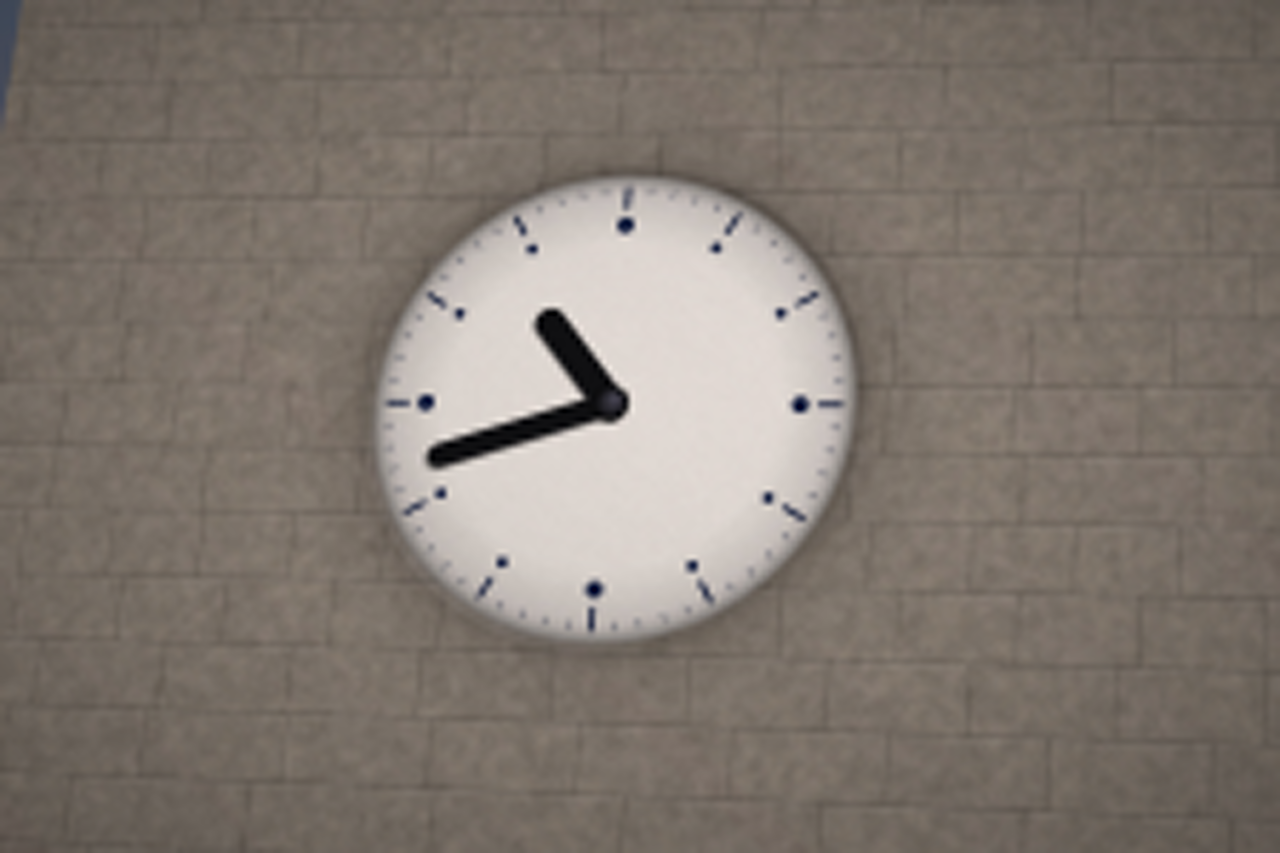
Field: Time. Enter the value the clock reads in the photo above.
10:42
